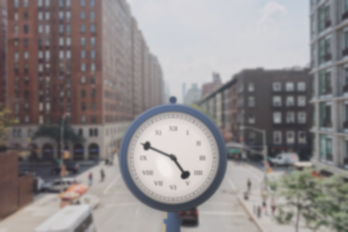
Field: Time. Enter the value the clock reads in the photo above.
4:49
